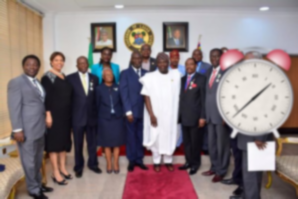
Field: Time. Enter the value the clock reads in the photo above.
1:38
